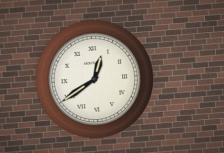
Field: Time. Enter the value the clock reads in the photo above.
12:40
